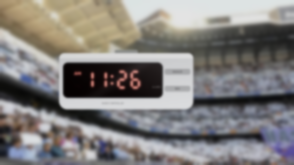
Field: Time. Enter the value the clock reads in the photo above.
11:26
